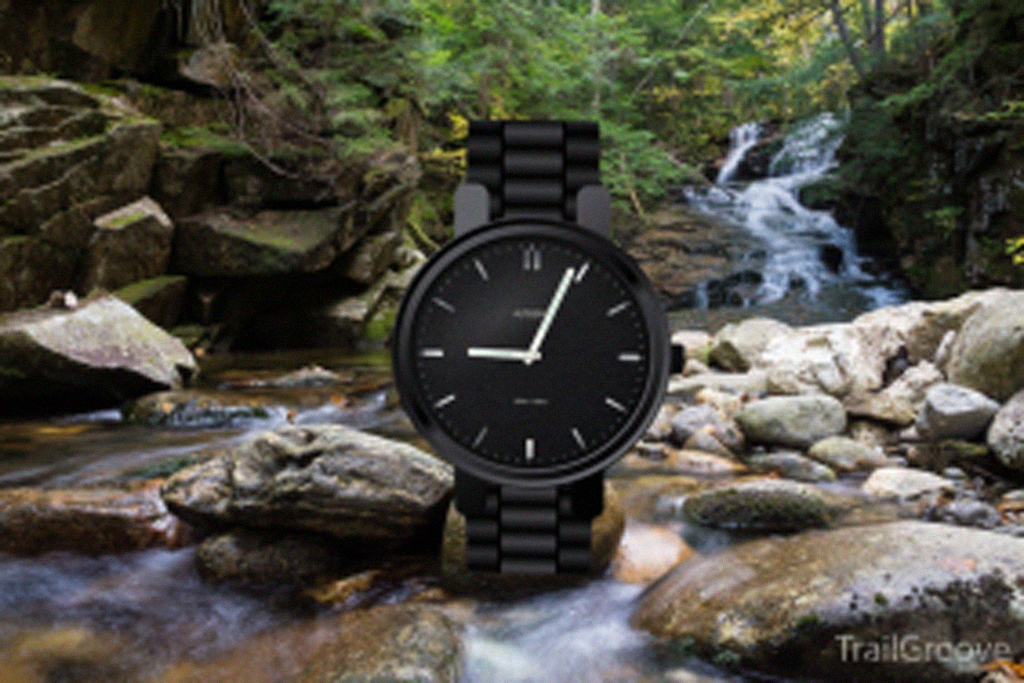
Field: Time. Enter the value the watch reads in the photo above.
9:04
